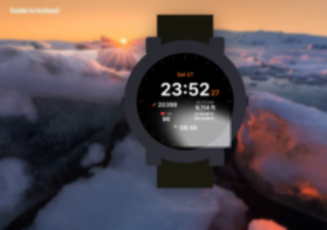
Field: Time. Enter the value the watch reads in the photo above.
23:52
